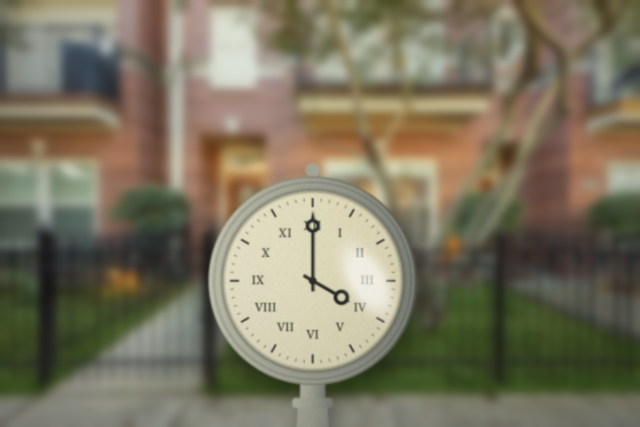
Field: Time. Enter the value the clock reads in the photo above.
4:00
